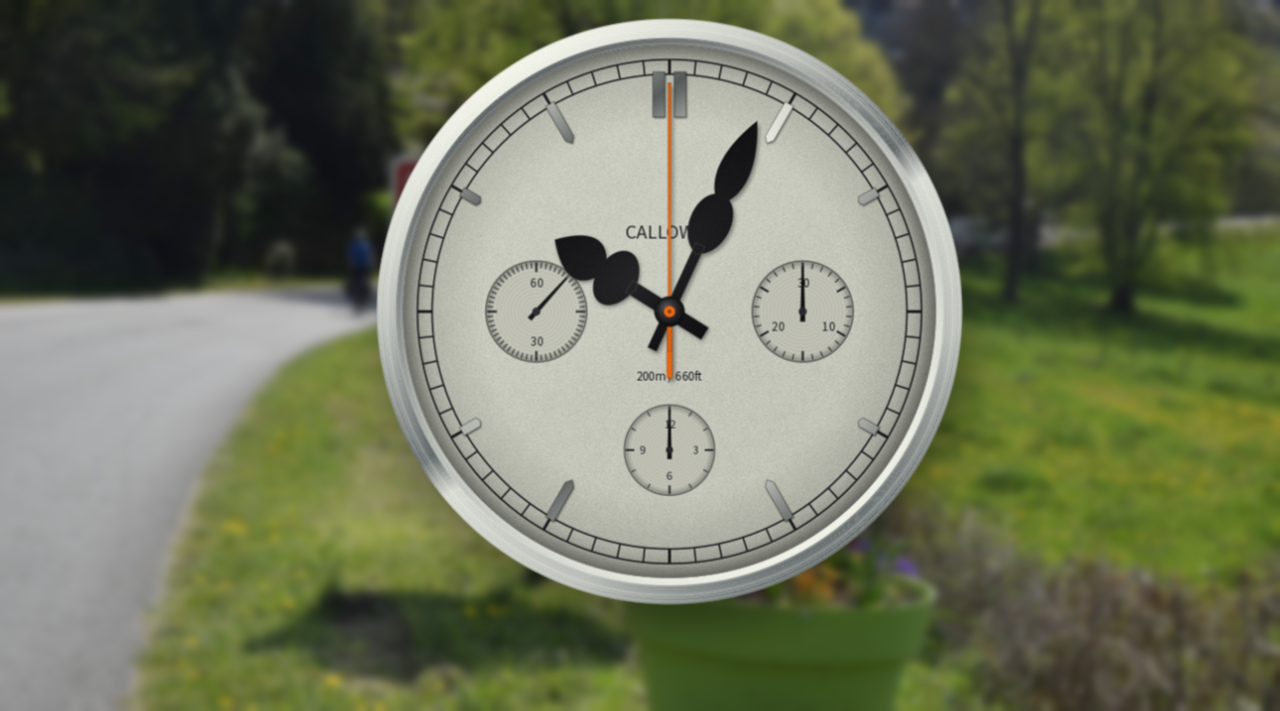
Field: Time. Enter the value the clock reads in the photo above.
10:04:07
